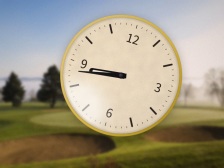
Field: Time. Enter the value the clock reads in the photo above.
8:43
